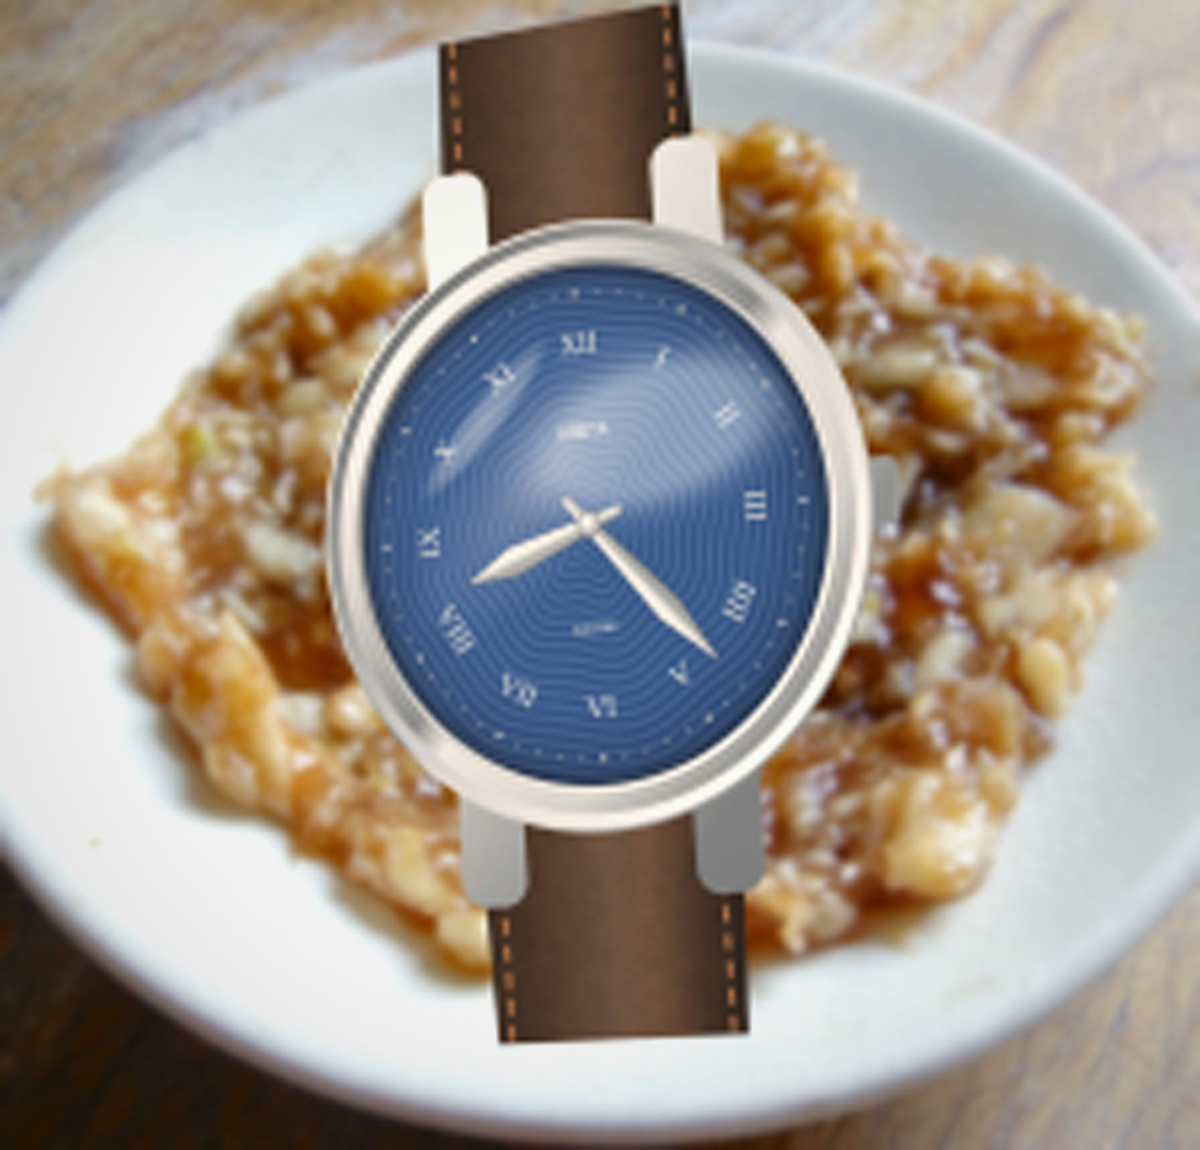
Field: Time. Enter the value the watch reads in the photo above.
8:23
